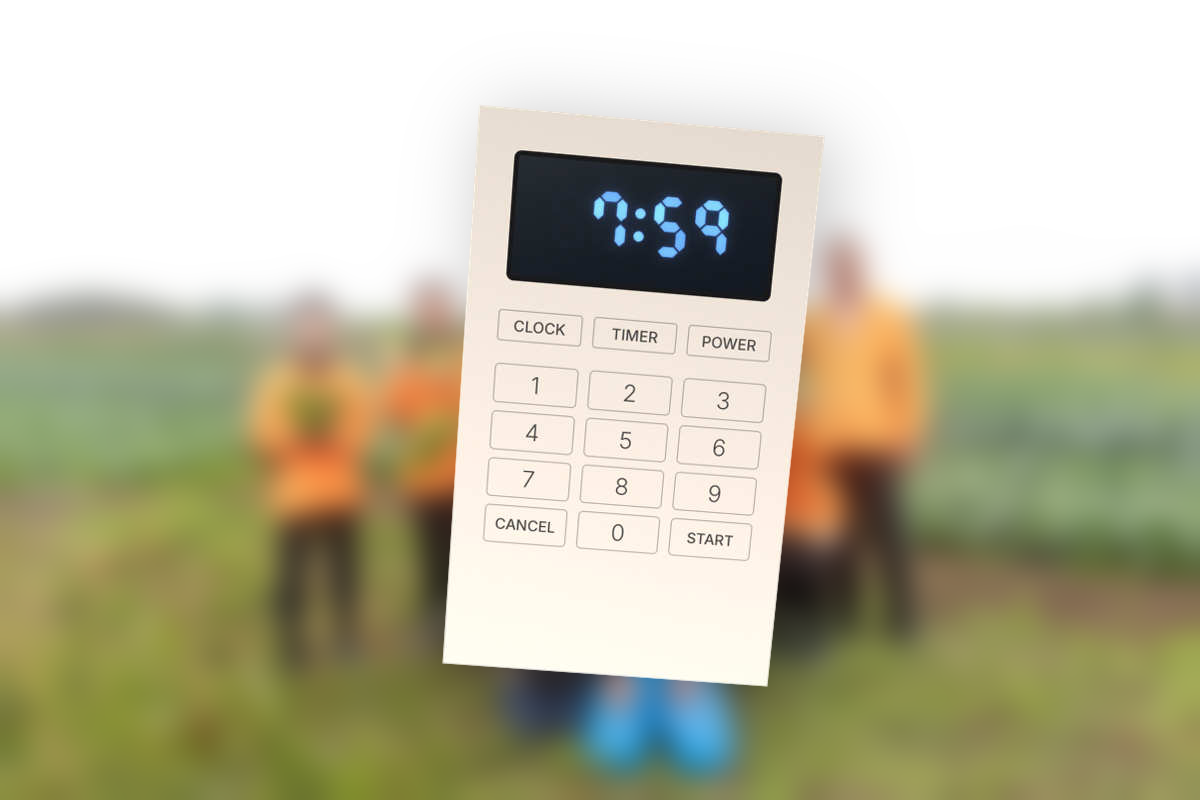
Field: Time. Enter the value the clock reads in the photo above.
7:59
